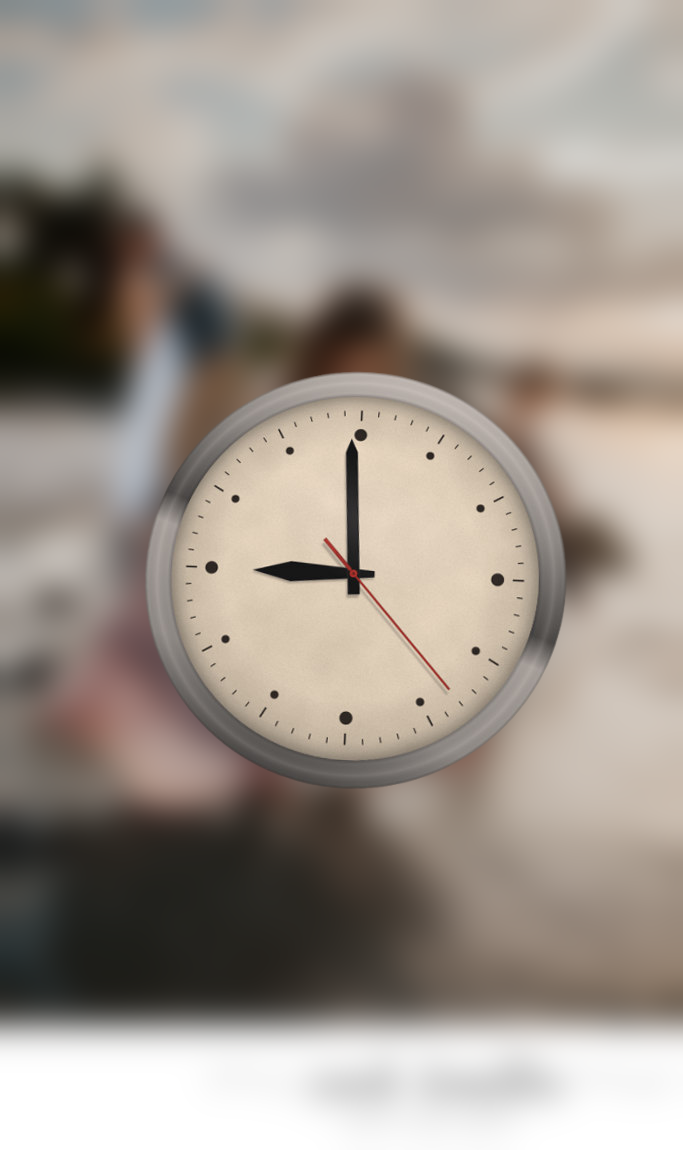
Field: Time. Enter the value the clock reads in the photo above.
8:59:23
